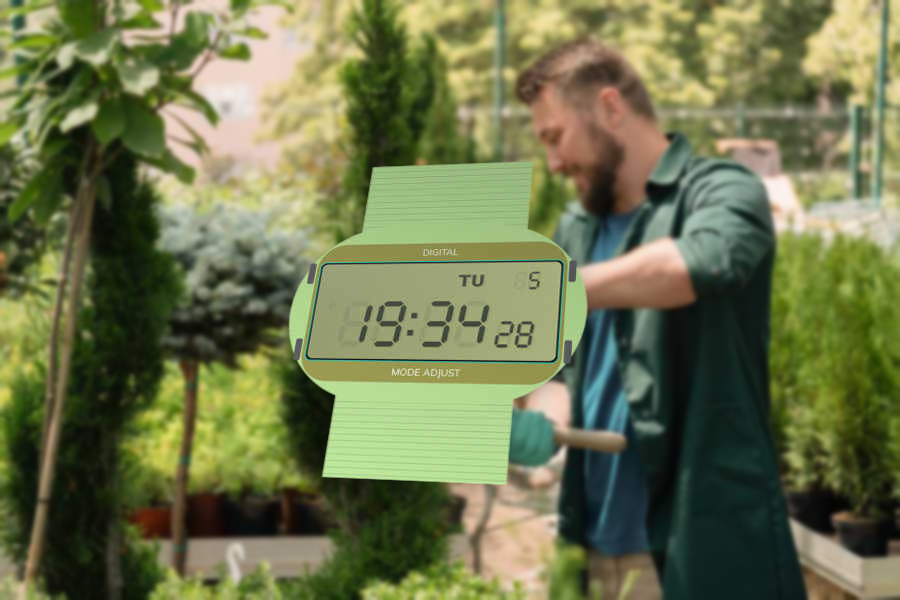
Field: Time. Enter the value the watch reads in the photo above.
19:34:28
